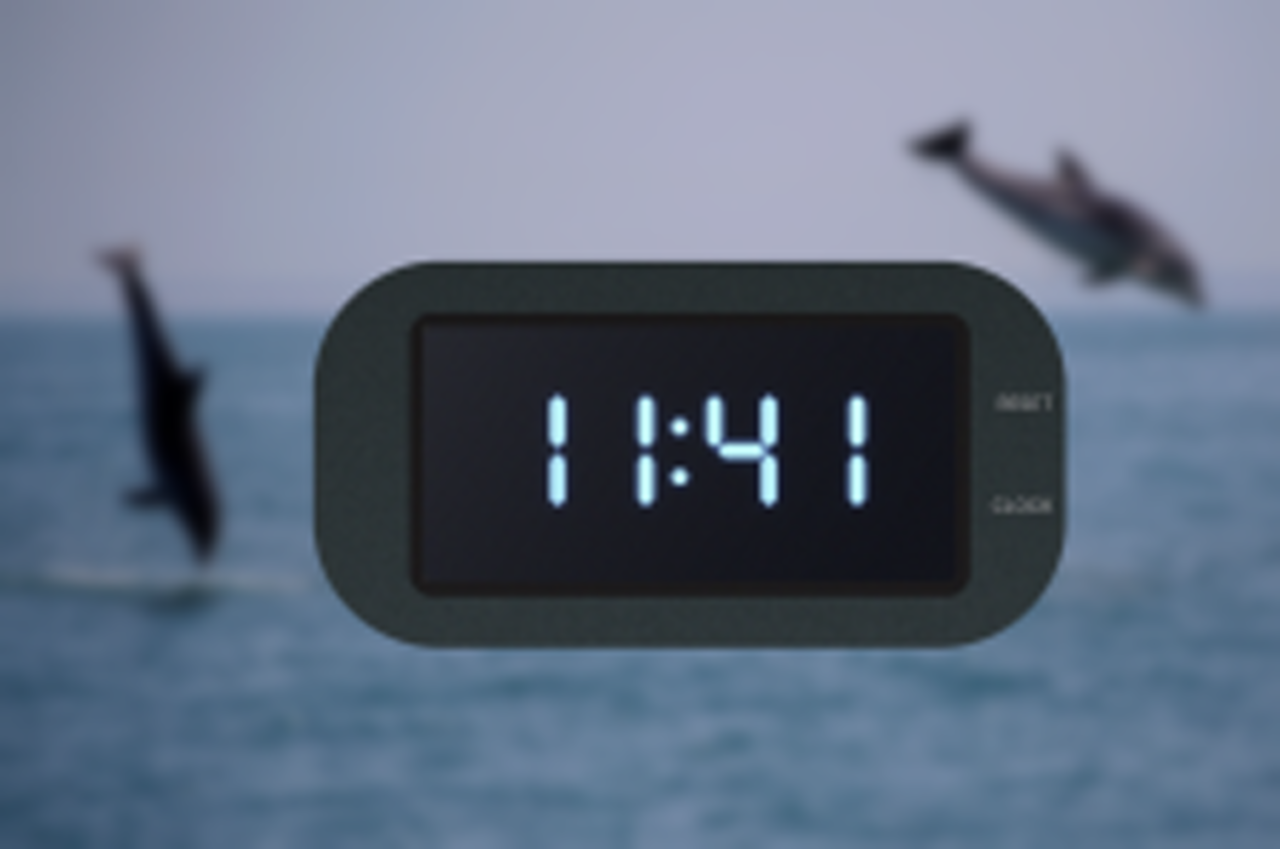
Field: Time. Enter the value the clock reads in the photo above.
11:41
